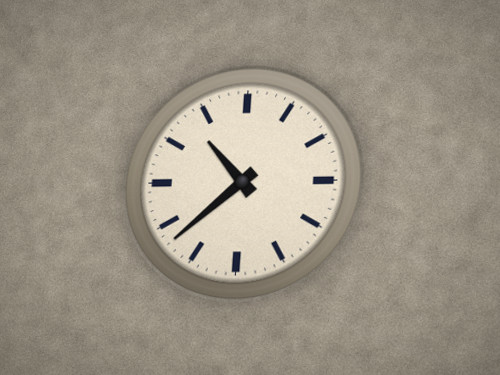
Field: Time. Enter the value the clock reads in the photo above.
10:38
